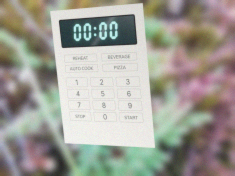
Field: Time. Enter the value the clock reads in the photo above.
0:00
